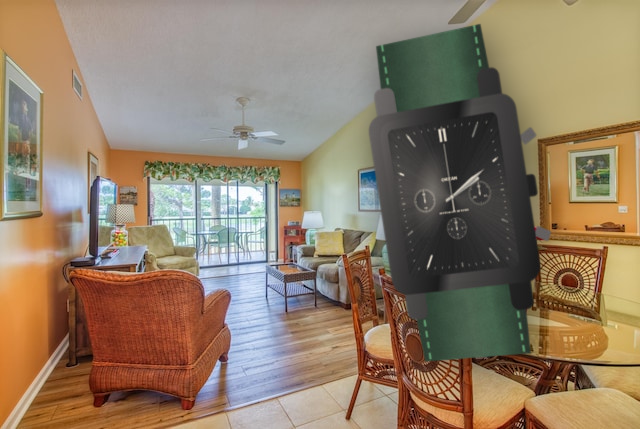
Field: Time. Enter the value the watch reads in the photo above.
2:10
